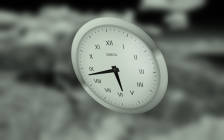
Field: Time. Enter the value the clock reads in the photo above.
5:43
